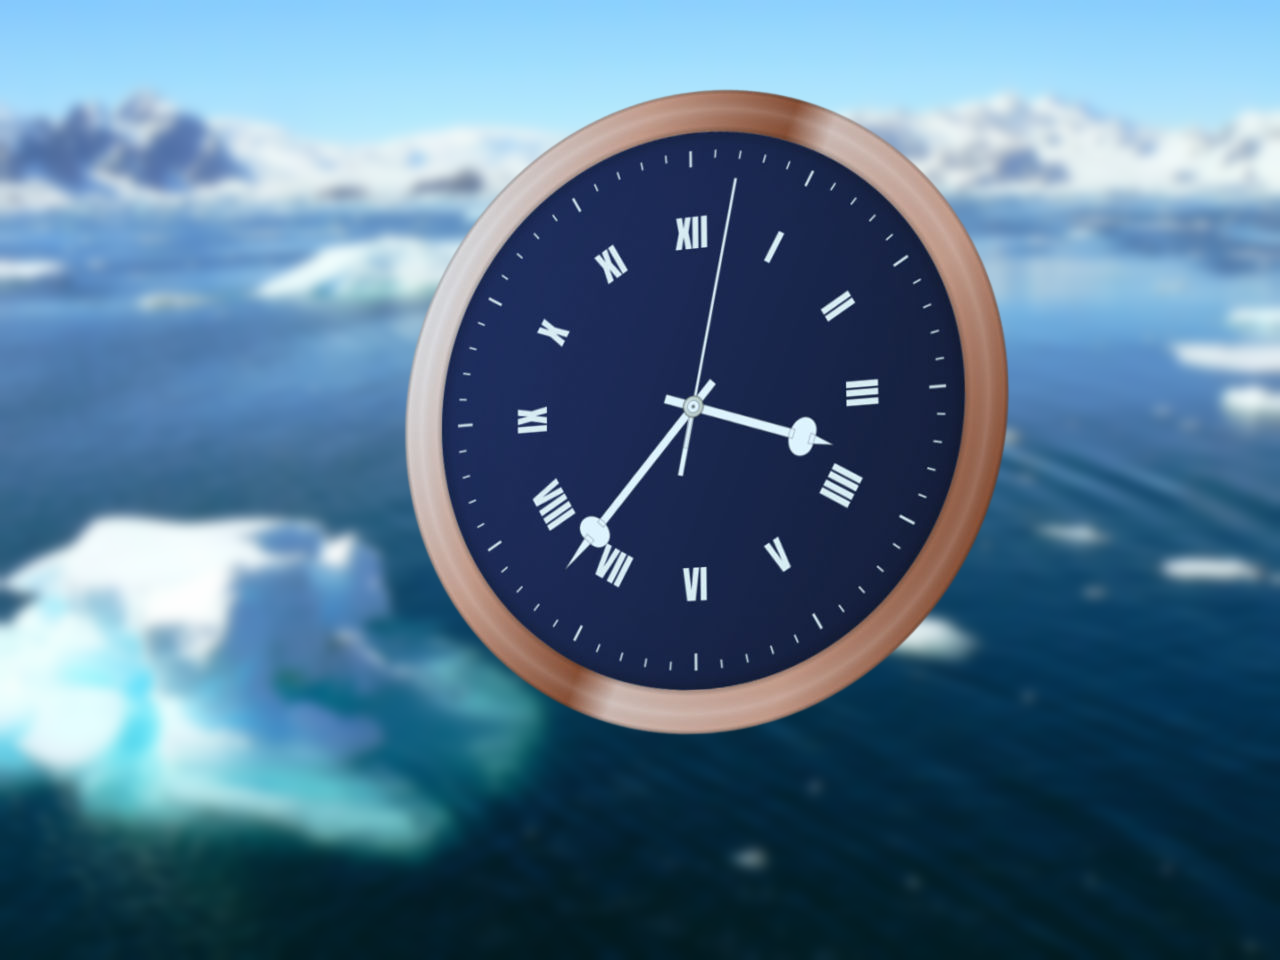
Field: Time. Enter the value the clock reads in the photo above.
3:37:02
